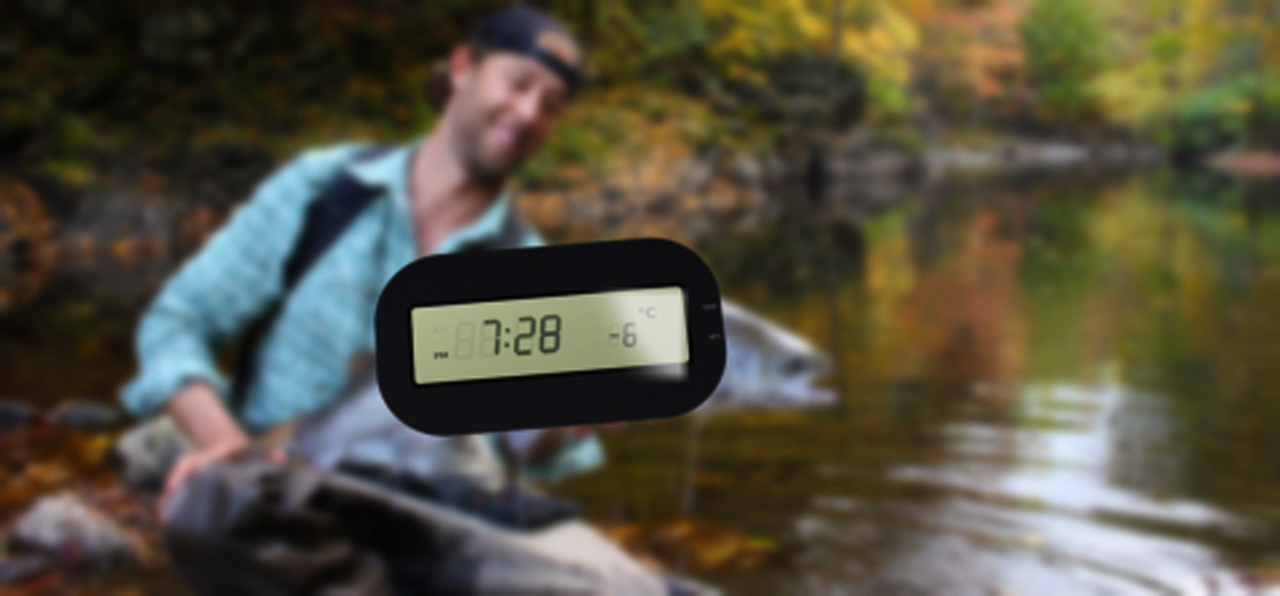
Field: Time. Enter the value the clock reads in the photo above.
7:28
